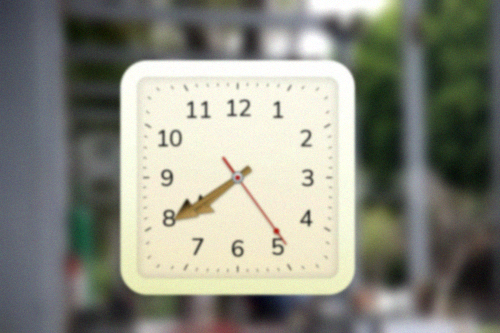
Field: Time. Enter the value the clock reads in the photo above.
7:39:24
